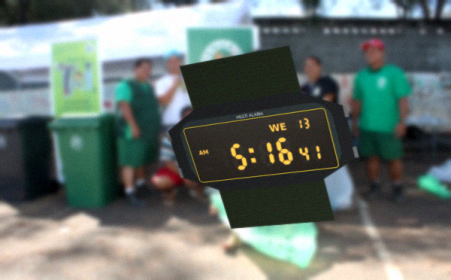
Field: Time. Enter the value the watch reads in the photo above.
5:16:41
